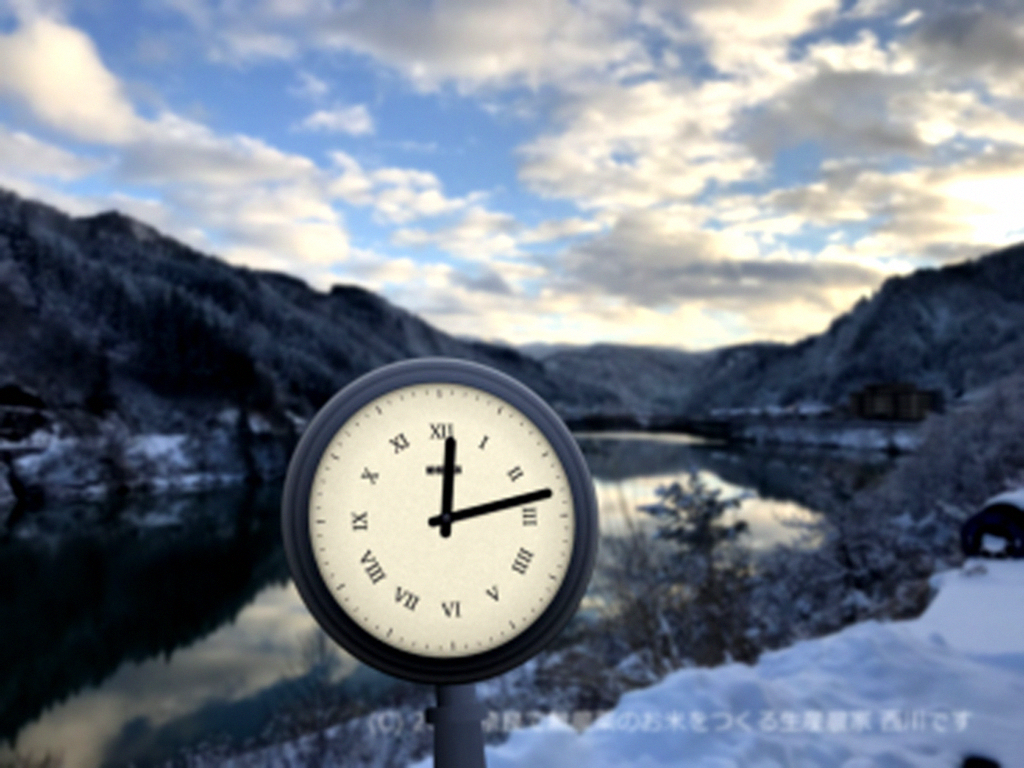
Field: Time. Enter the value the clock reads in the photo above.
12:13
